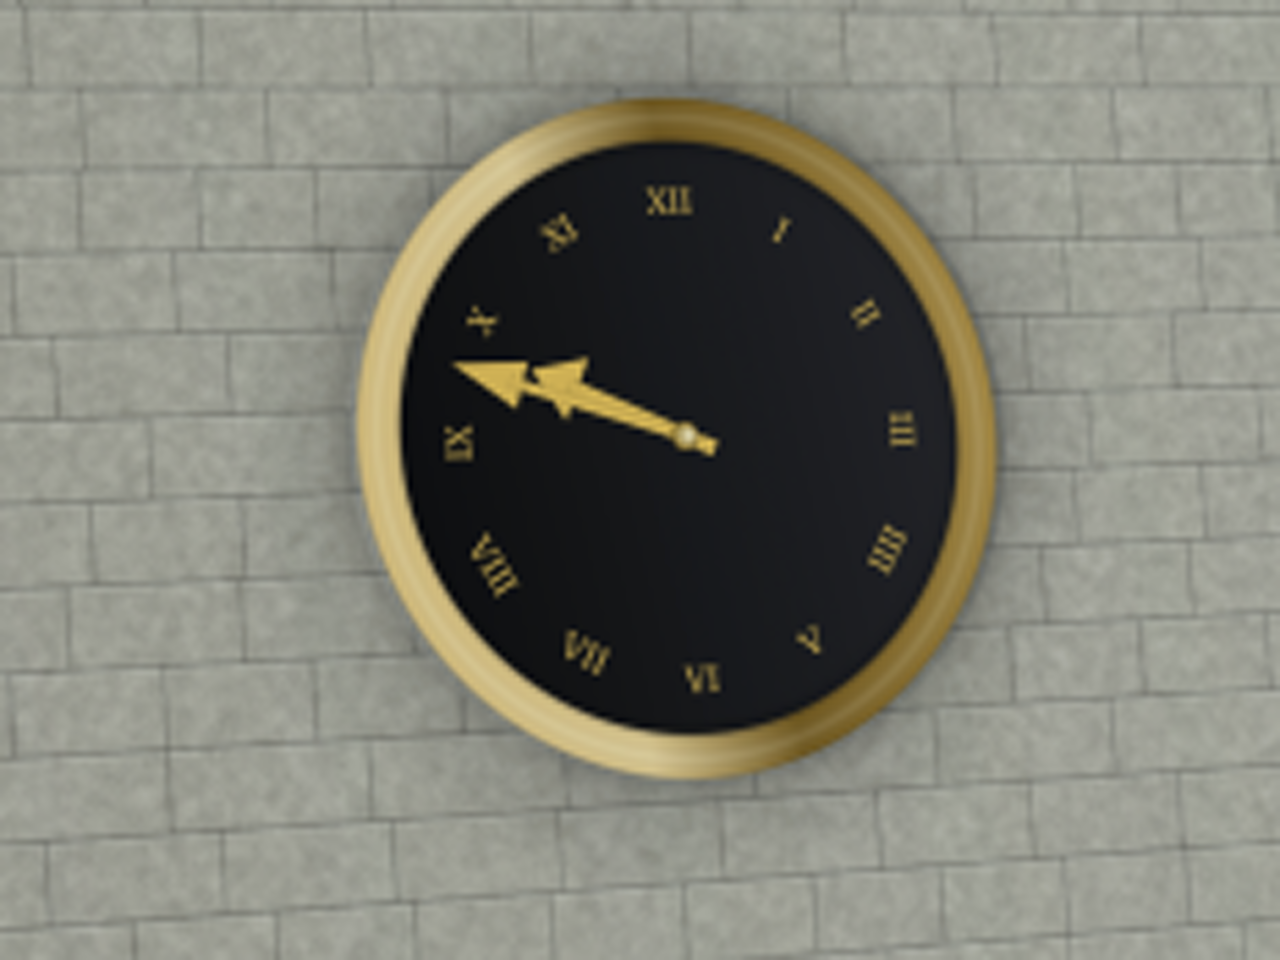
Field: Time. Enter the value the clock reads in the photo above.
9:48
